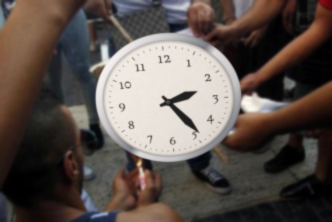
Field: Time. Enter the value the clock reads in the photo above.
2:24
